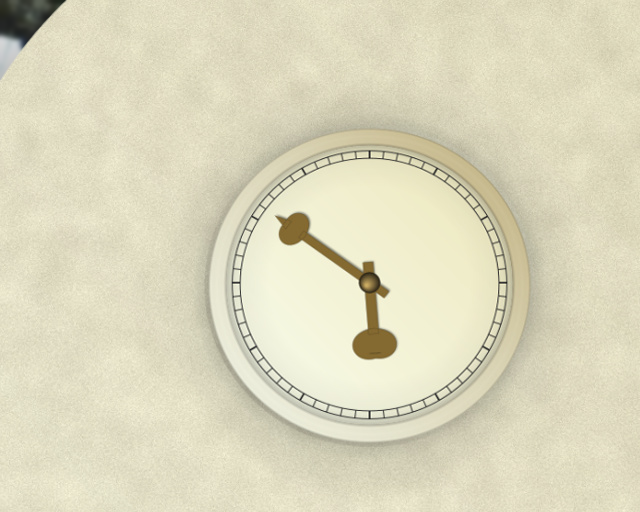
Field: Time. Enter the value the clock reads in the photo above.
5:51
